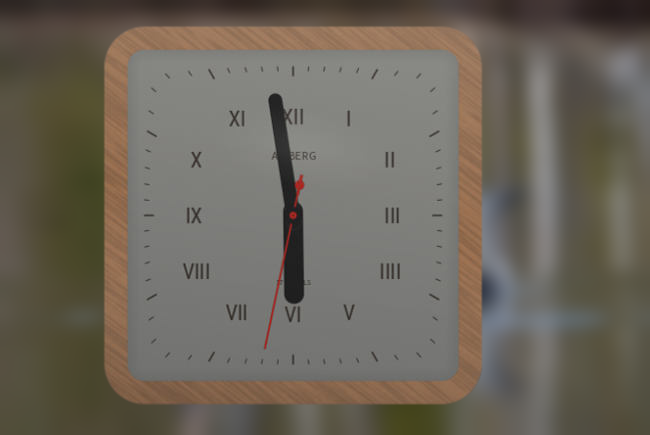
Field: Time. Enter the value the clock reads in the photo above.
5:58:32
